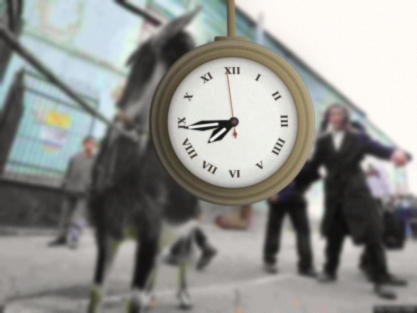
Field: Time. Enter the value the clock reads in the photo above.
7:43:59
